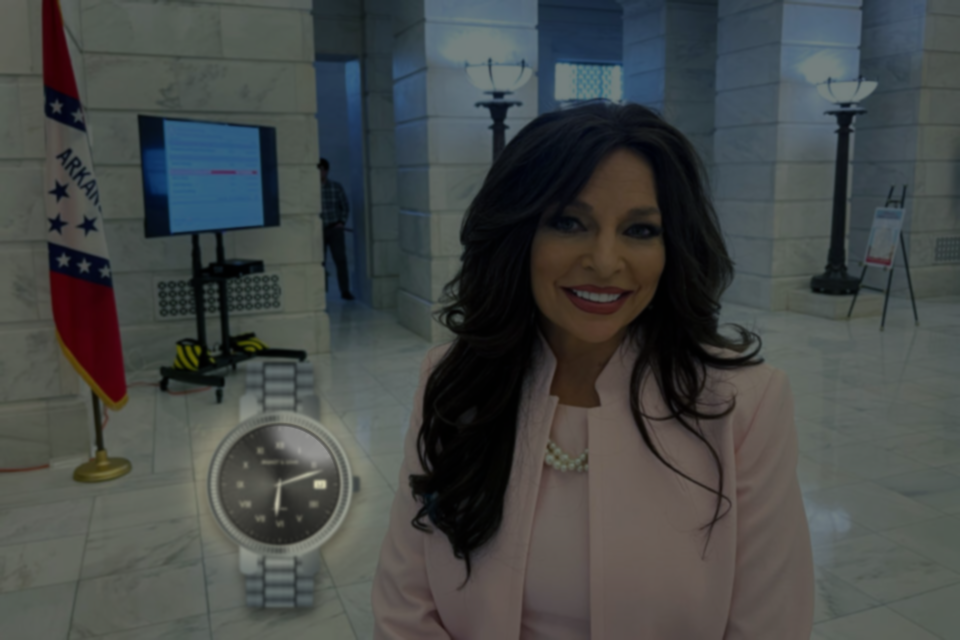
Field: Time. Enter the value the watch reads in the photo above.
6:12
